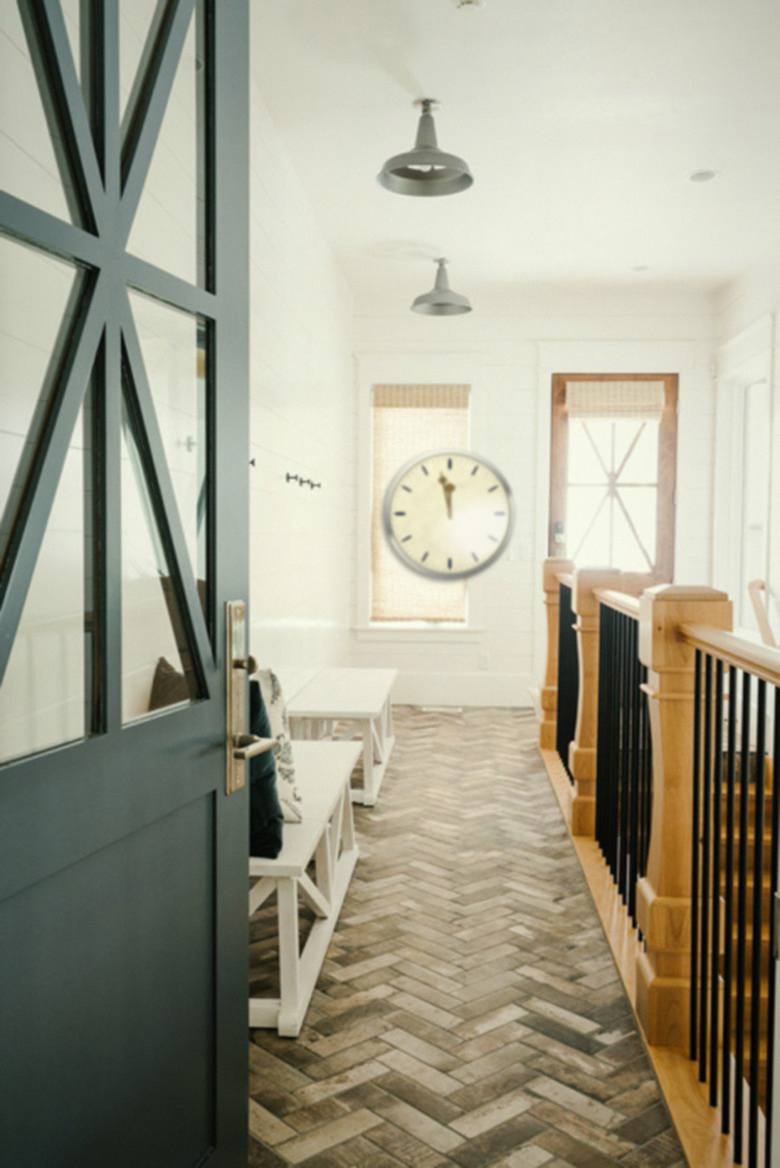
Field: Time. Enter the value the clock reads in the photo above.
11:58
